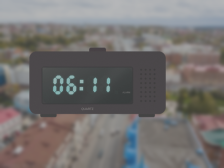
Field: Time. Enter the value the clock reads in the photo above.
6:11
